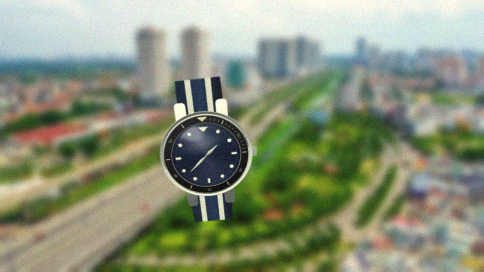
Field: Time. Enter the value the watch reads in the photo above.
1:38
